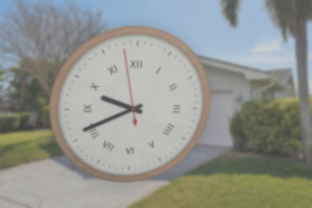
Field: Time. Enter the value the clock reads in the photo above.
9:40:58
